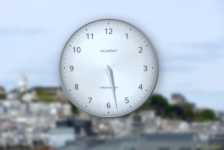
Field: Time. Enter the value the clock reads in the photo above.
5:28
